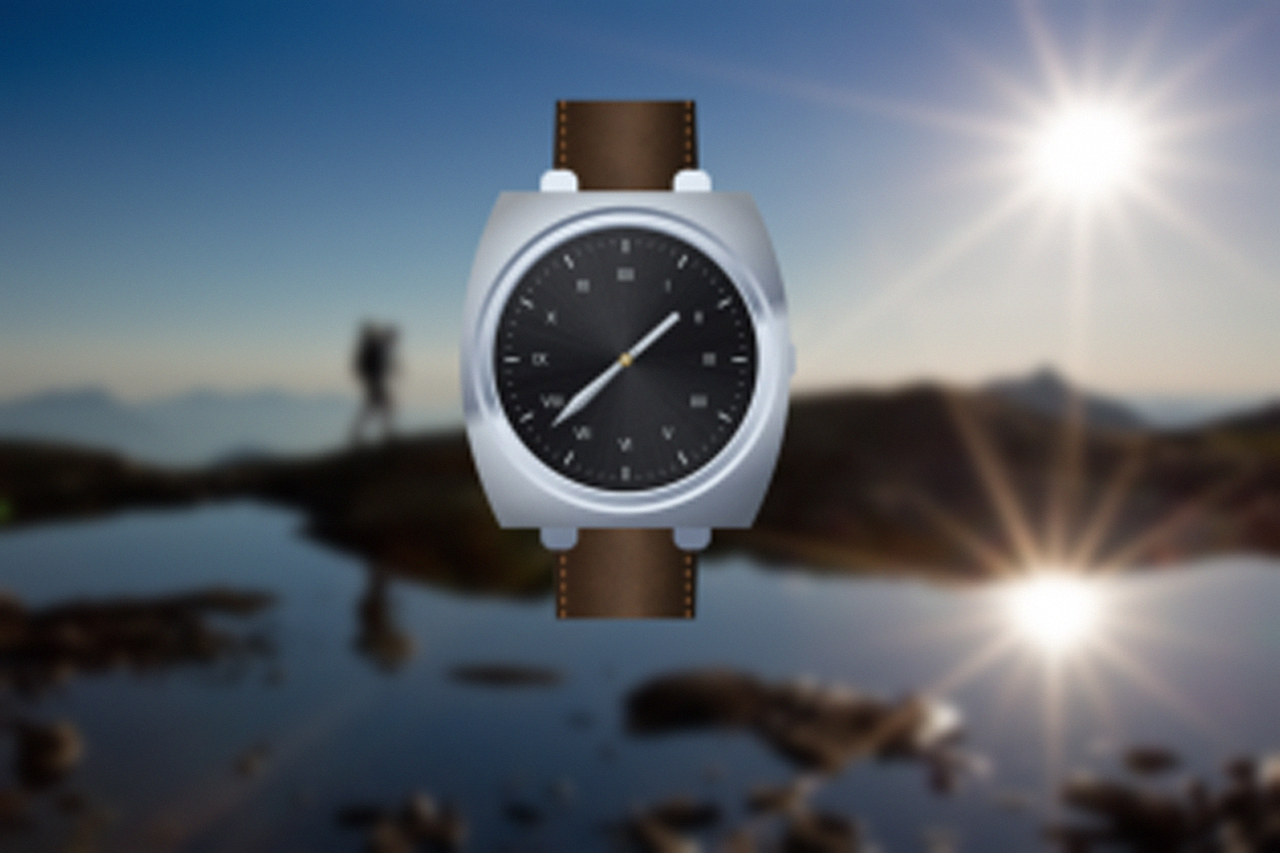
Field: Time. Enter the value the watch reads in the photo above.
1:38
